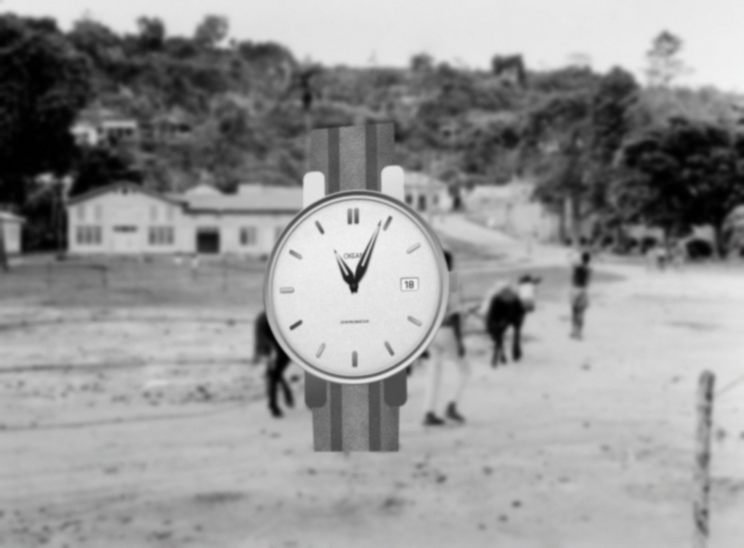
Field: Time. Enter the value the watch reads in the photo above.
11:04
